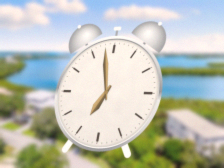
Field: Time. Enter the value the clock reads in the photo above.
6:58
